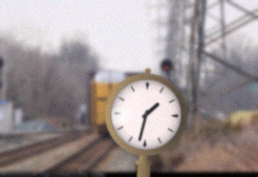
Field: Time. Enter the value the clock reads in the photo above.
1:32
